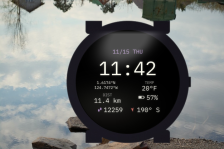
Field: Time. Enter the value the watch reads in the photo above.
11:42
